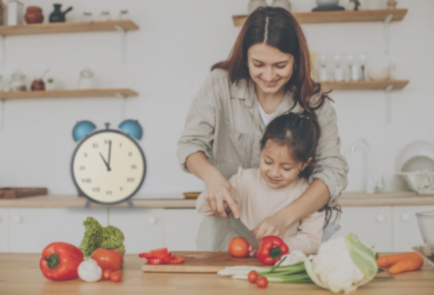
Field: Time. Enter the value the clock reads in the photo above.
11:01
